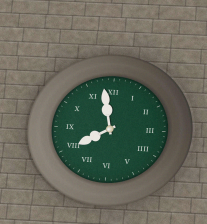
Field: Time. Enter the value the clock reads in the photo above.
7:58
